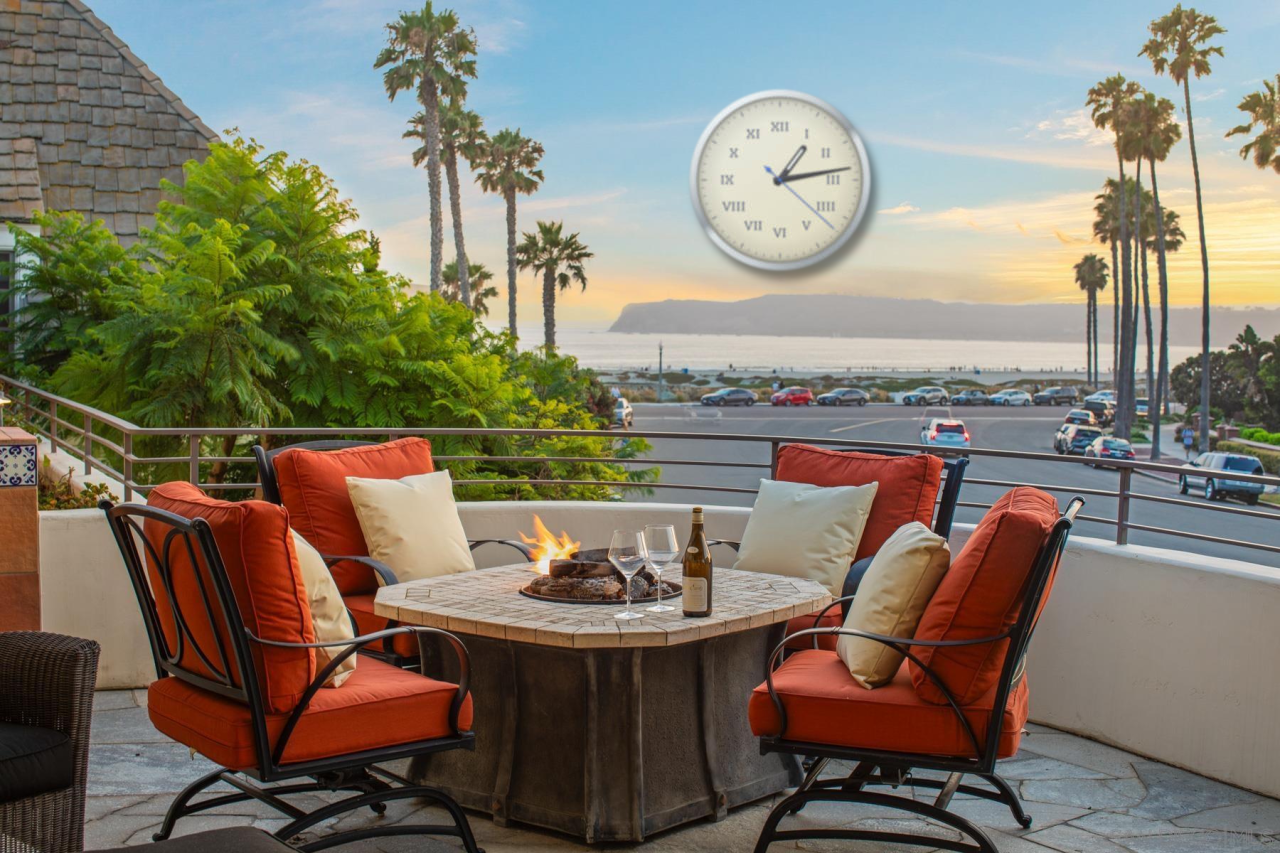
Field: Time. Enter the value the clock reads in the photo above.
1:13:22
